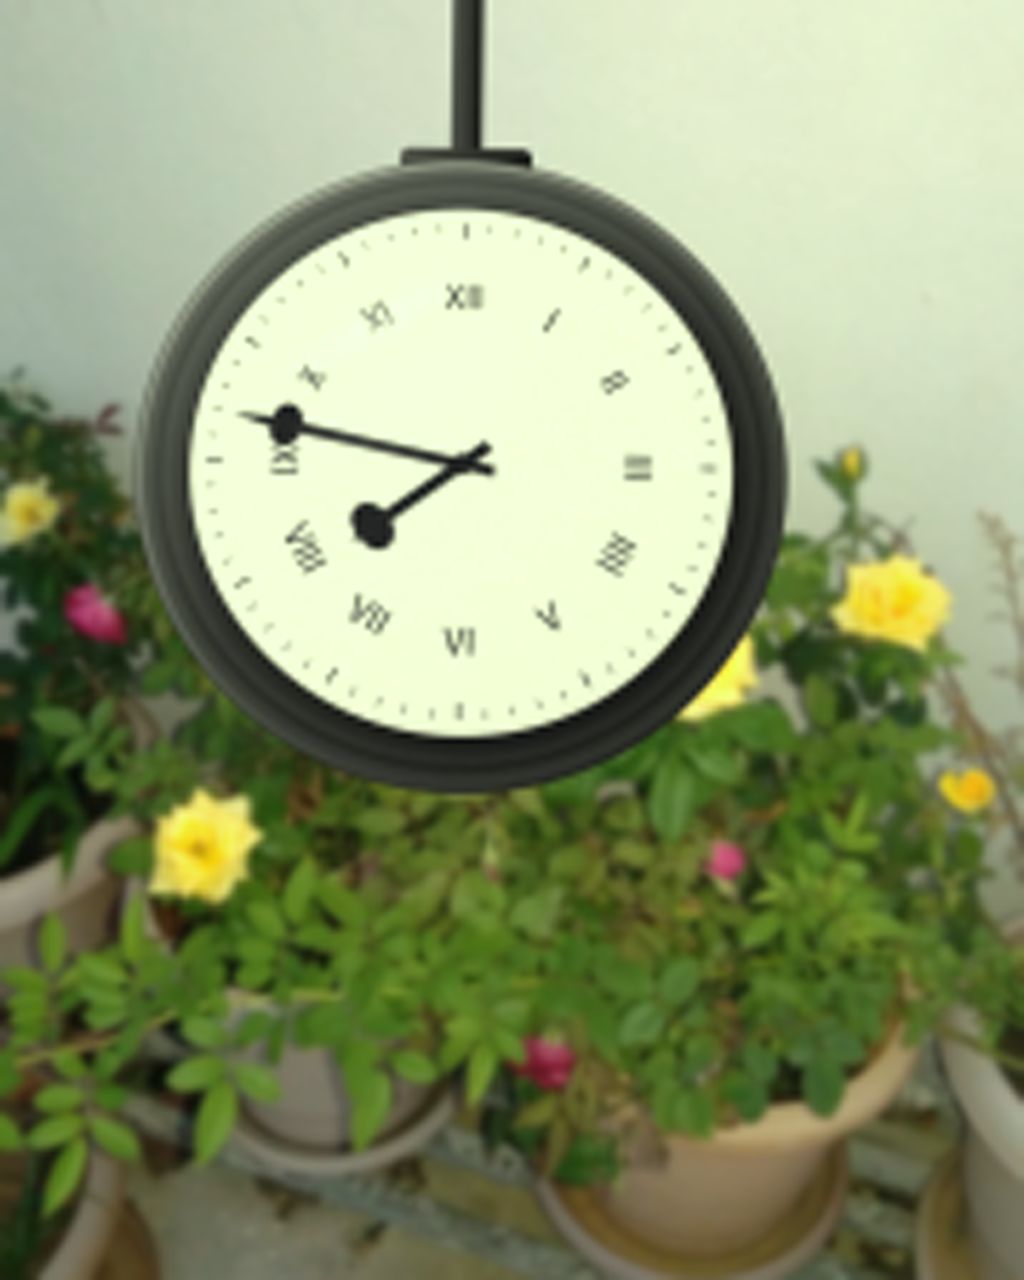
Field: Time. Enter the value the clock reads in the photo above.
7:47
